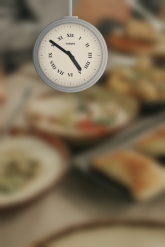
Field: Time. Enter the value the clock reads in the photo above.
4:51
